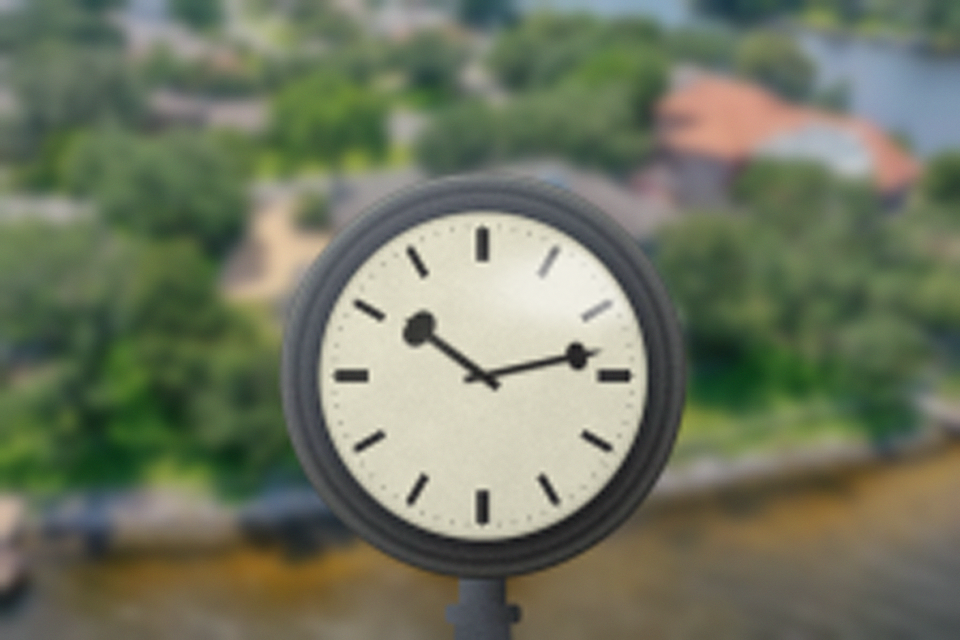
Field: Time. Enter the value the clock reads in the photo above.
10:13
